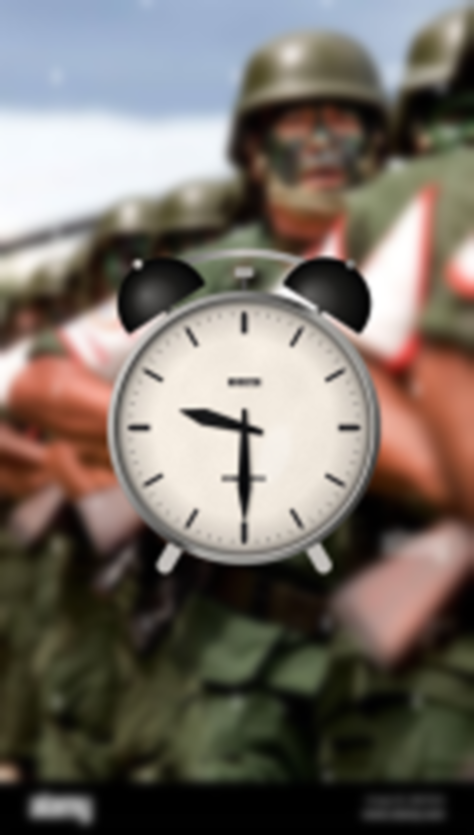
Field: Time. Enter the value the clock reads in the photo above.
9:30
